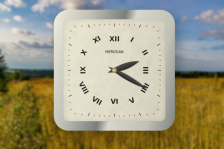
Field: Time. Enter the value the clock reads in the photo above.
2:20
